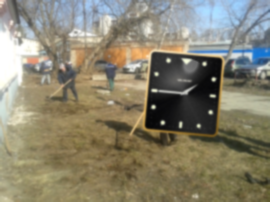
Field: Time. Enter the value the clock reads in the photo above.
1:45
